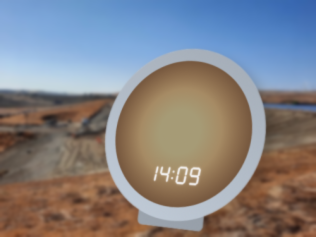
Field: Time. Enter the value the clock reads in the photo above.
14:09
